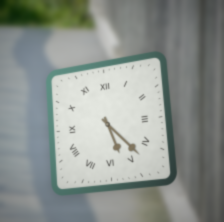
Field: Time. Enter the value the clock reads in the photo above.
5:23
